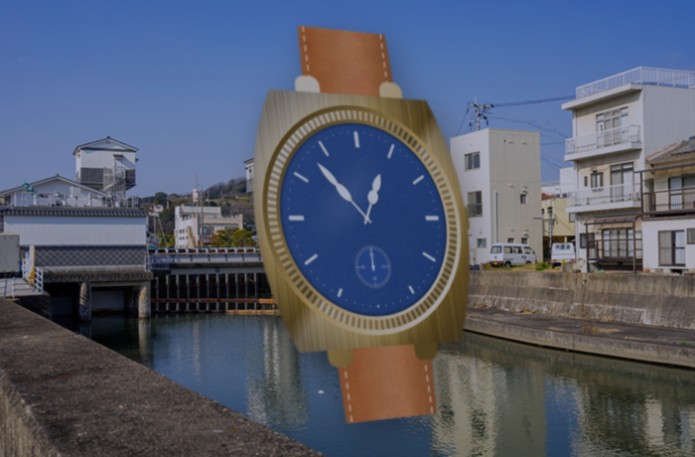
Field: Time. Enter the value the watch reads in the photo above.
12:53
